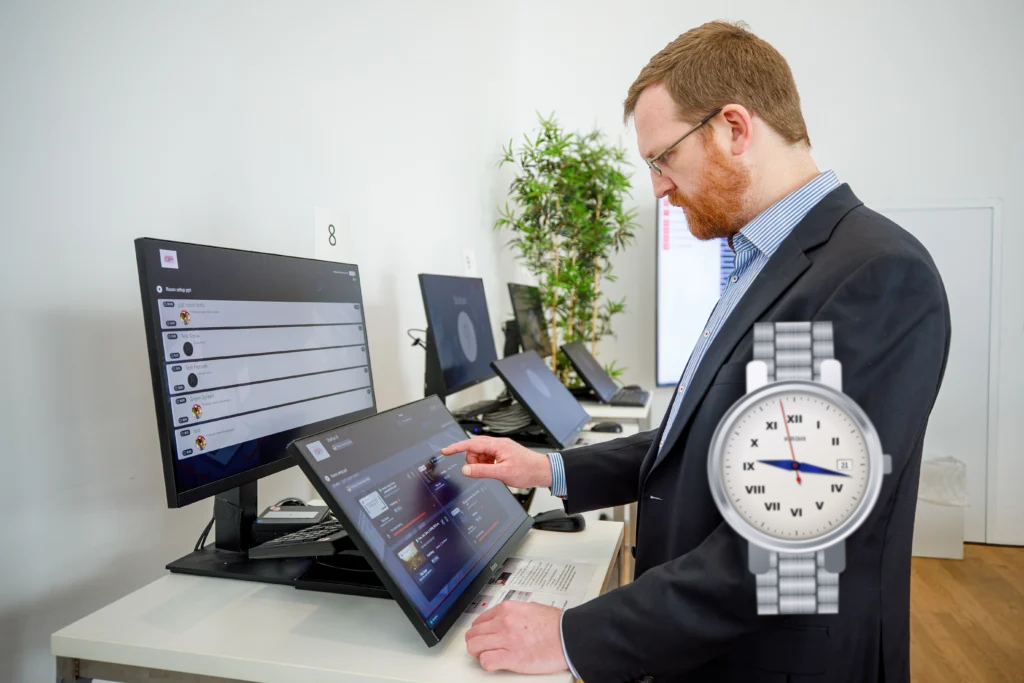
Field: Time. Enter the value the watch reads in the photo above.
9:16:58
